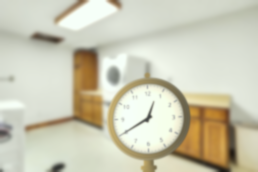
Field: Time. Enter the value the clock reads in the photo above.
12:40
